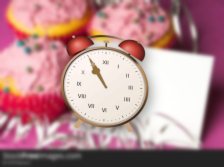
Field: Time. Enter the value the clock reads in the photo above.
10:55
